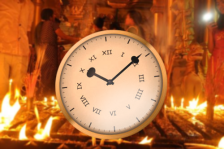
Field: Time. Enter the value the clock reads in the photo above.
10:09
